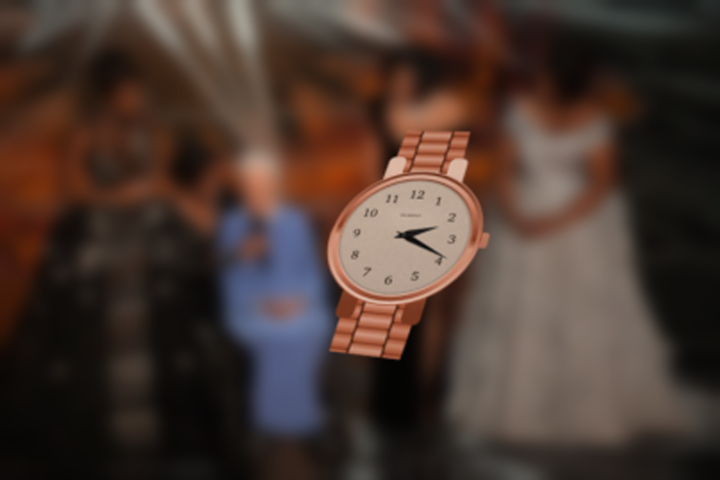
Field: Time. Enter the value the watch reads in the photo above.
2:19
